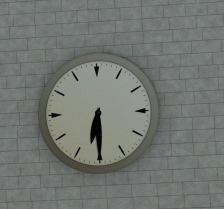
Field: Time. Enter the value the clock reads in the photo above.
6:30
